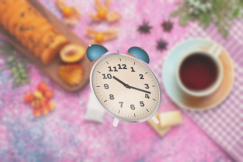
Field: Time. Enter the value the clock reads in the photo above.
10:18
